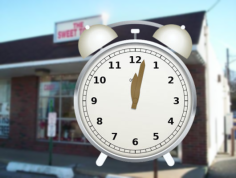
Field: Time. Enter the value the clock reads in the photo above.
12:02
